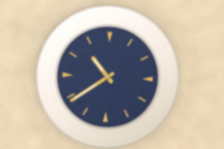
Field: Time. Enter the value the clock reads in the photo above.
10:39
